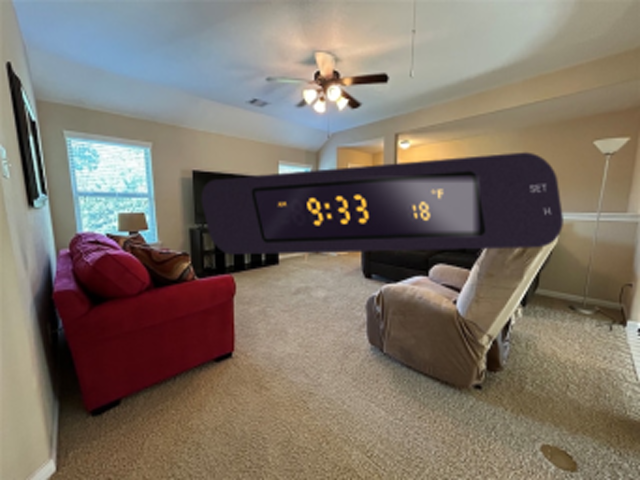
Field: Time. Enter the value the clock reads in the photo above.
9:33
